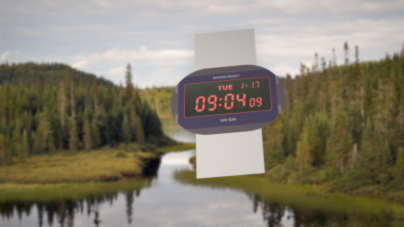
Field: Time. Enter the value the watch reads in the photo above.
9:04:09
